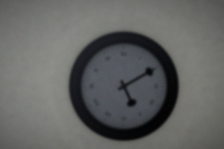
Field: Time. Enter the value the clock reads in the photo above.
5:10
